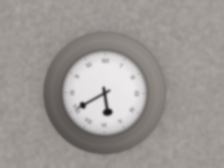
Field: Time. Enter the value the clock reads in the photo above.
5:40
